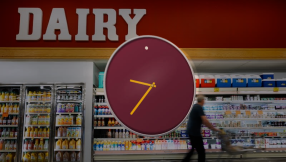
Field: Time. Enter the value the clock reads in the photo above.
9:38
